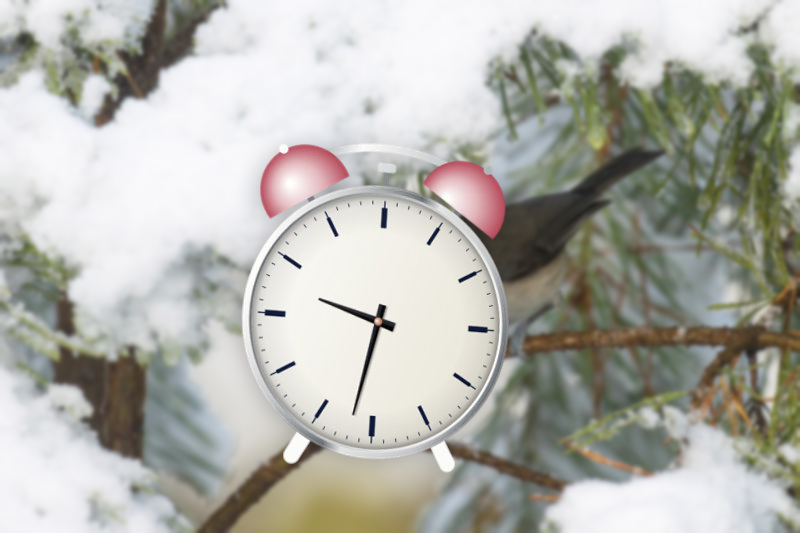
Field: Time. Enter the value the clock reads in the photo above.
9:32
